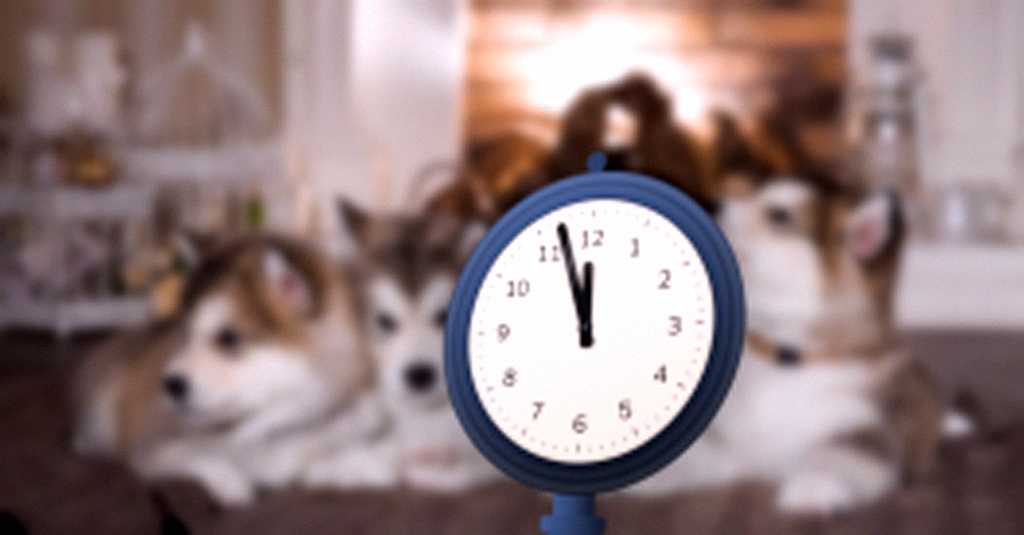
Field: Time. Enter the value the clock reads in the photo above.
11:57
